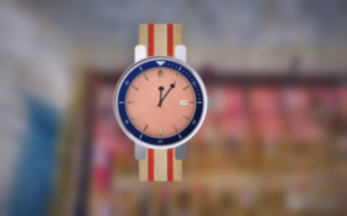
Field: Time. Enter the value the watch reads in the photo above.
12:06
